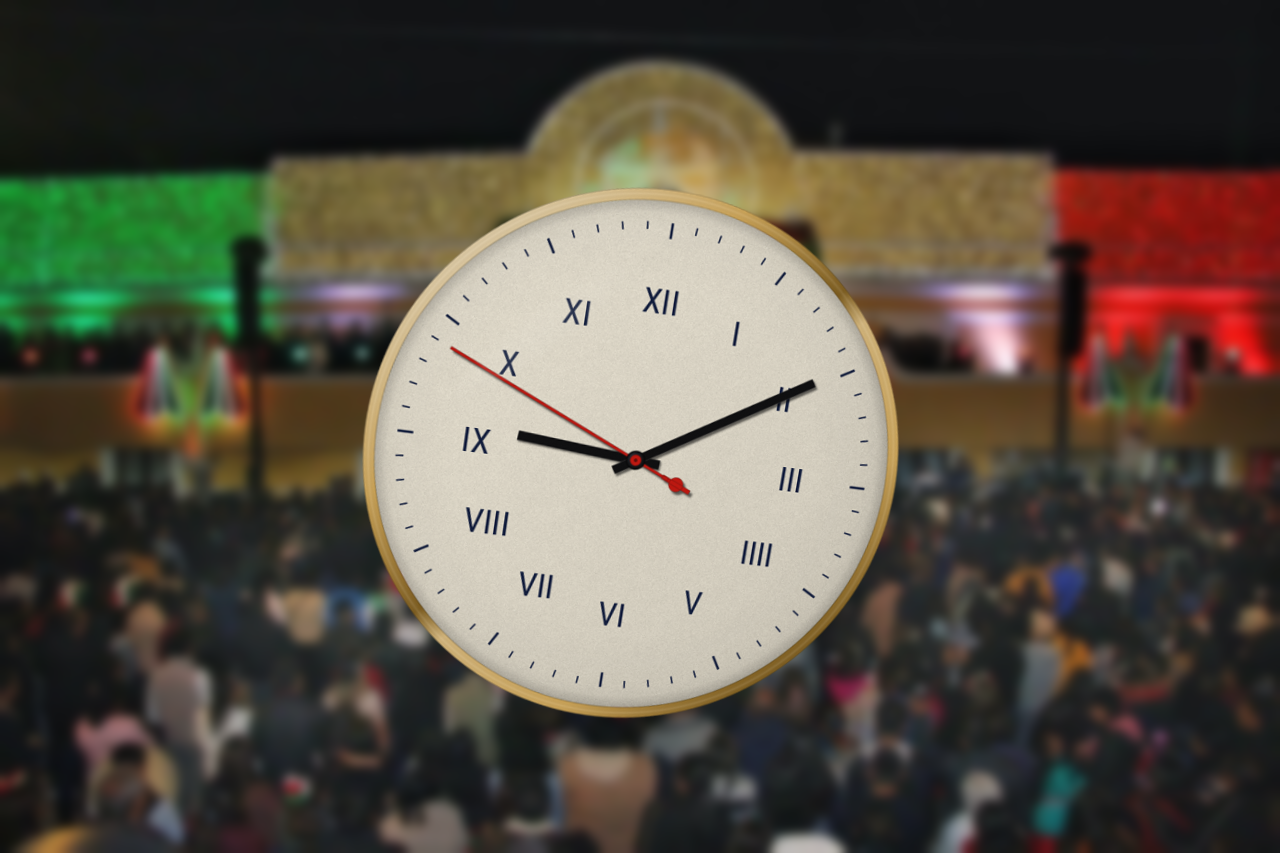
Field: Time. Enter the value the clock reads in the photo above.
9:09:49
